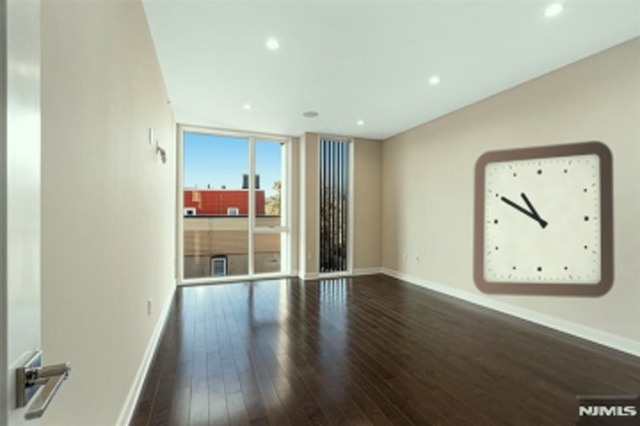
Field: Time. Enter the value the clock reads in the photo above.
10:50
